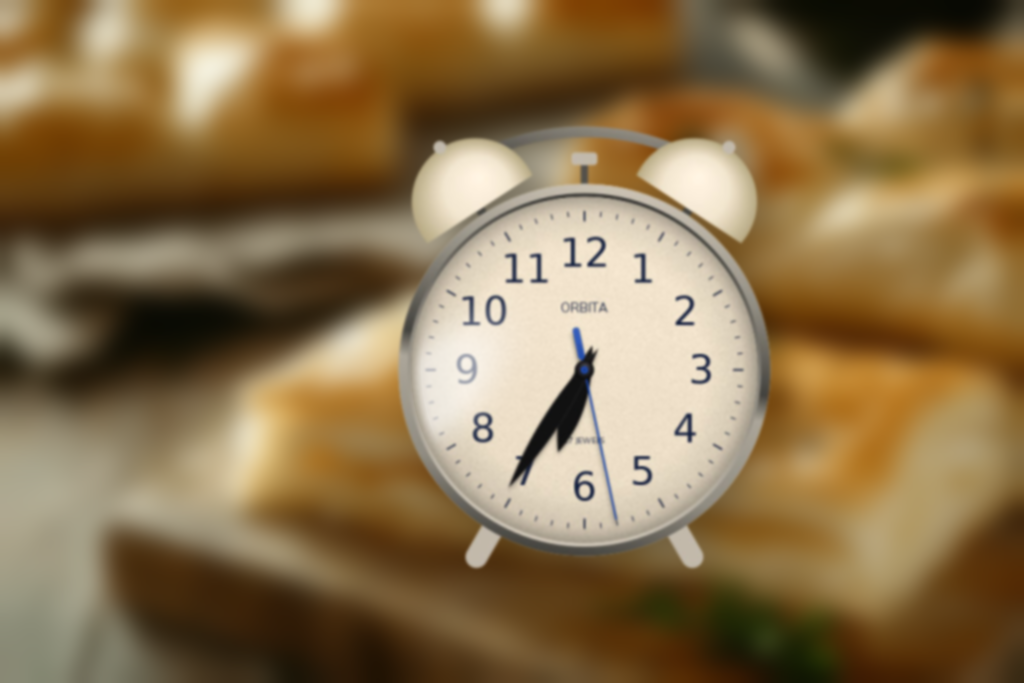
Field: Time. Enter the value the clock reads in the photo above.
6:35:28
